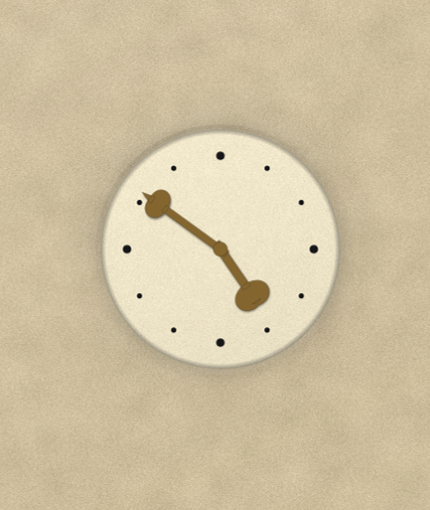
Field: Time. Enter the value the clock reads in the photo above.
4:51
